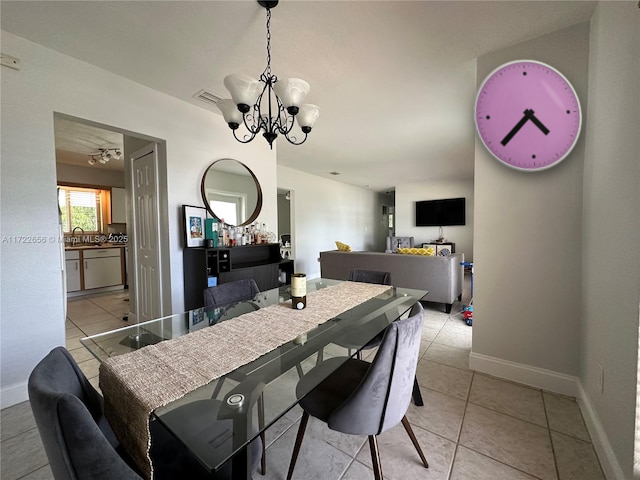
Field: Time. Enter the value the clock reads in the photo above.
4:38
